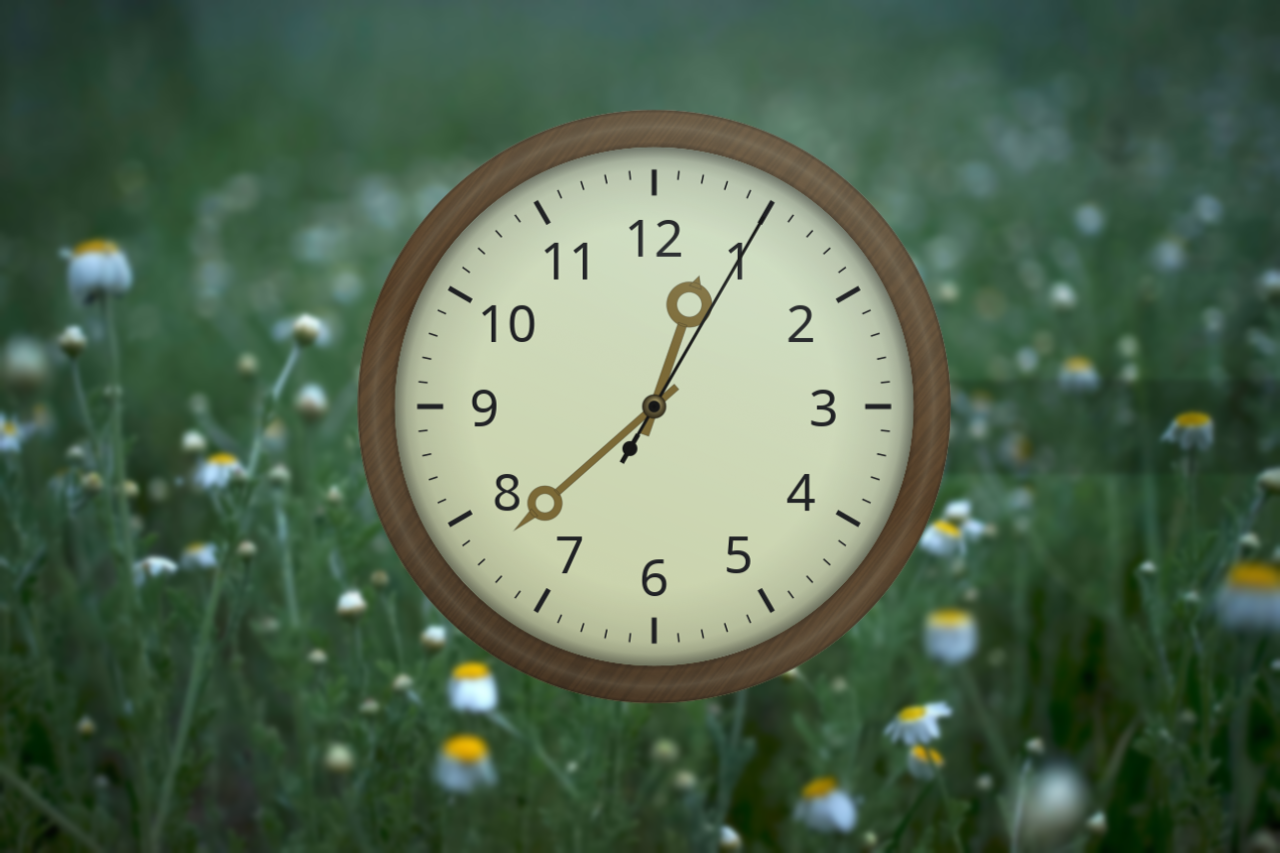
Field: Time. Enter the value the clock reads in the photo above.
12:38:05
